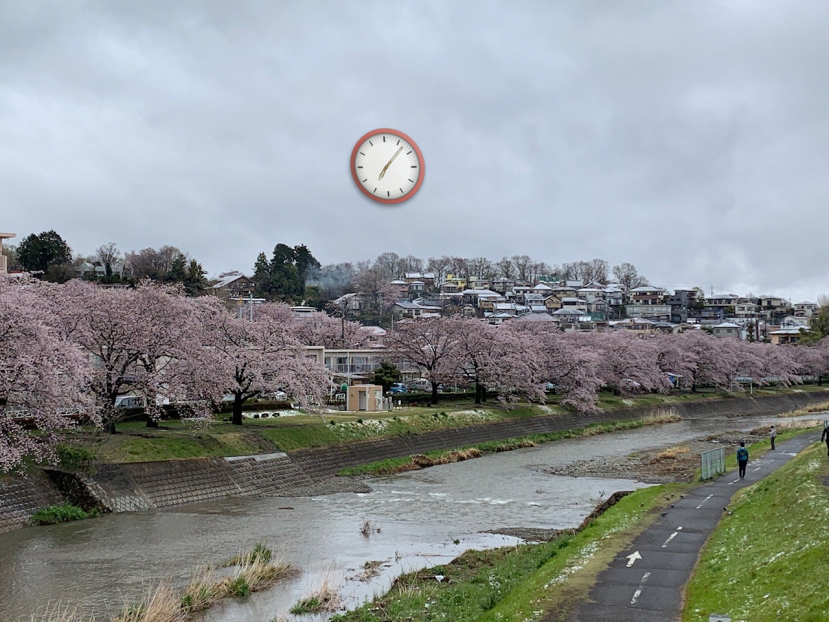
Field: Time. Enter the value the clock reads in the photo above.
7:07
